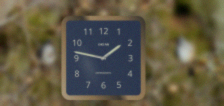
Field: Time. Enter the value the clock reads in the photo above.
1:47
